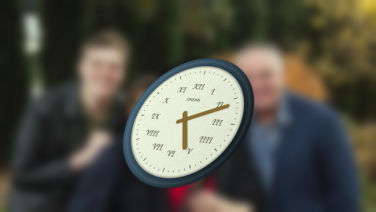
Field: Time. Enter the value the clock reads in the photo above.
5:11
